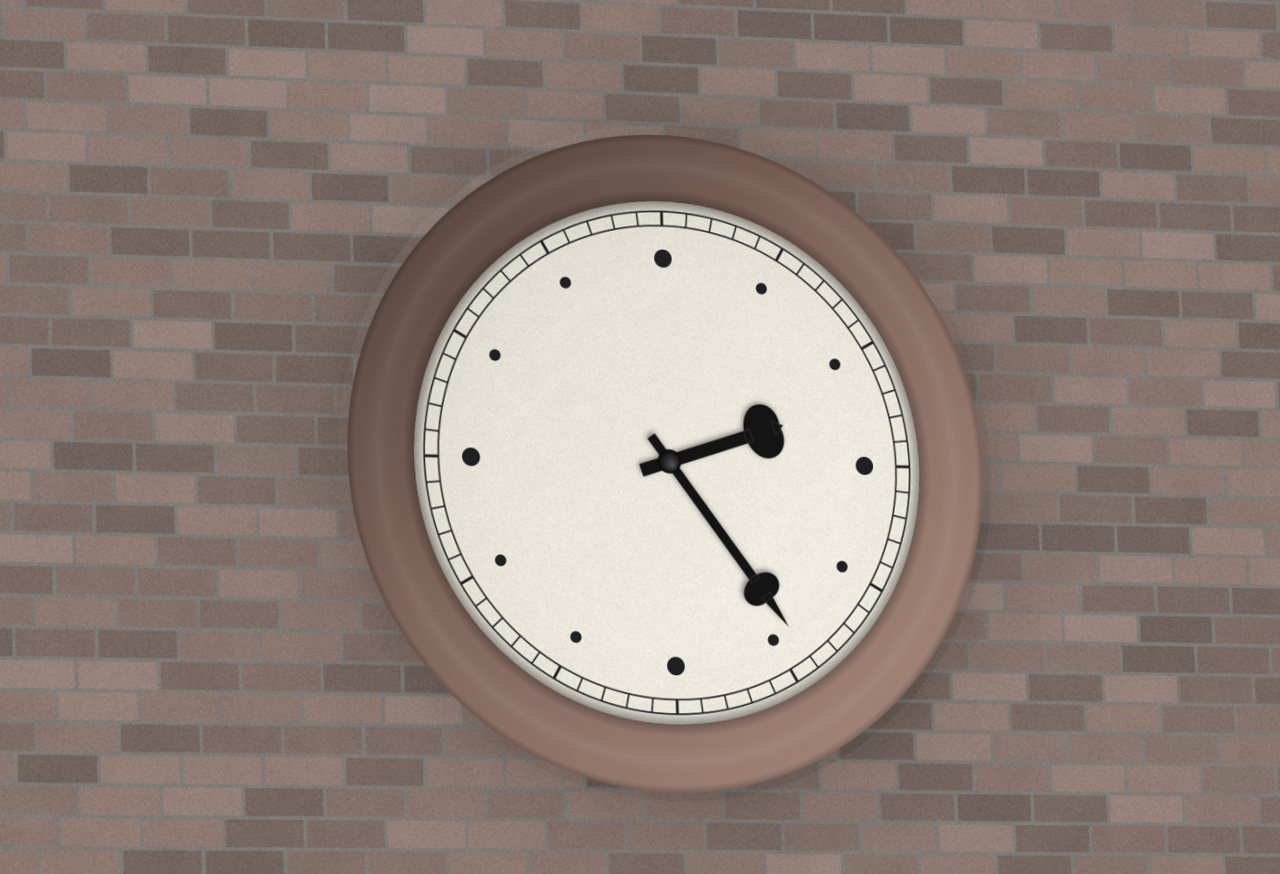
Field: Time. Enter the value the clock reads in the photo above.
2:24
